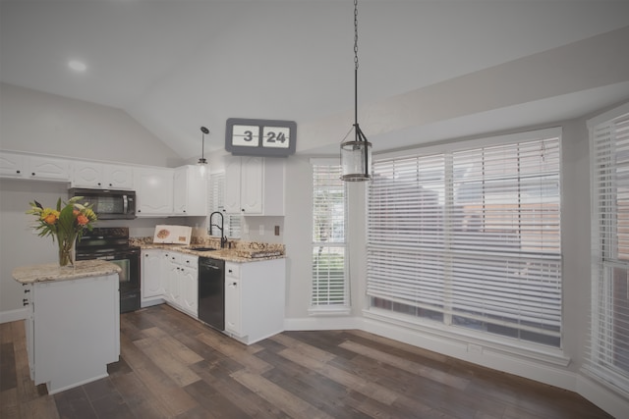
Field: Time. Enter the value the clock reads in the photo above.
3:24
